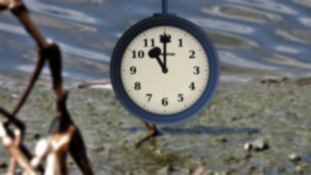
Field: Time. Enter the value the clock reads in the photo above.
11:00
